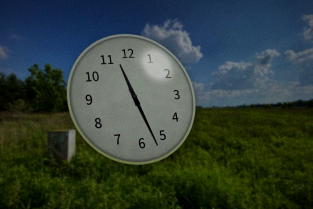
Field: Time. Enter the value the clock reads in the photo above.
11:27
